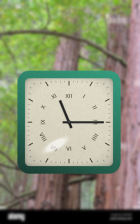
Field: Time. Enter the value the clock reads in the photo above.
11:15
